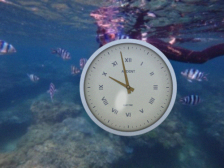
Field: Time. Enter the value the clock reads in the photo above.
9:58
